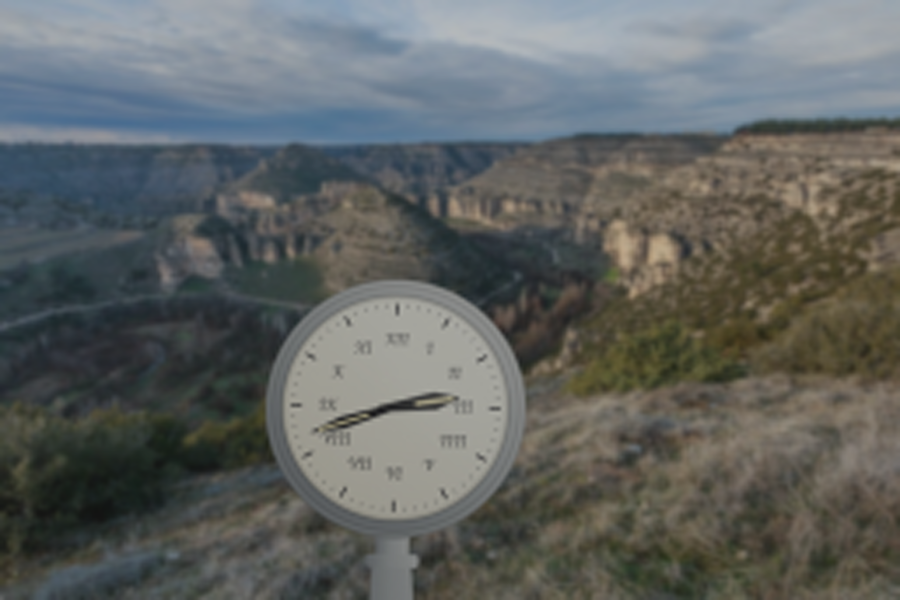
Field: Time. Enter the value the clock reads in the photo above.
2:42
